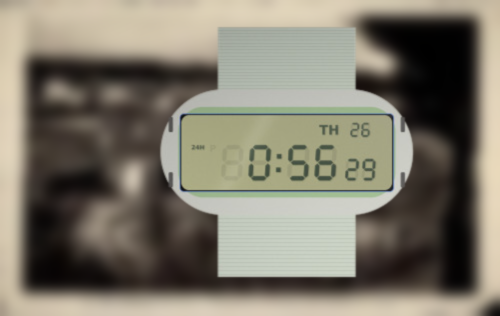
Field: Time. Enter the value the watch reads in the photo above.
0:56:29
